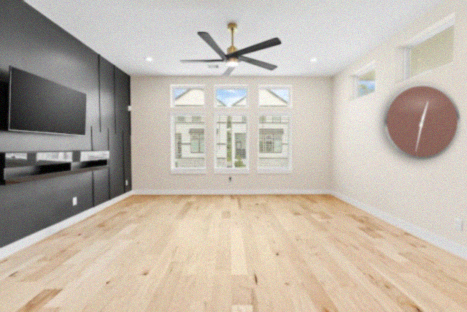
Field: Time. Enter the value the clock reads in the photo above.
12:32
